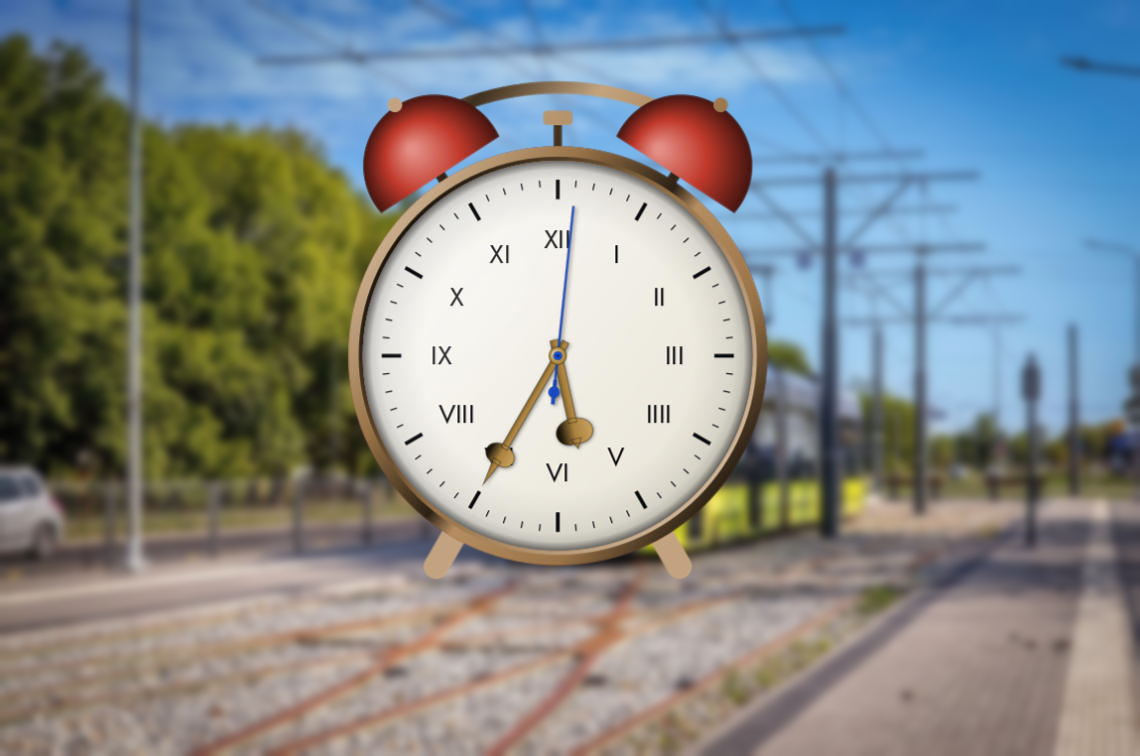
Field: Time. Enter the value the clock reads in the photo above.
5:35:01
